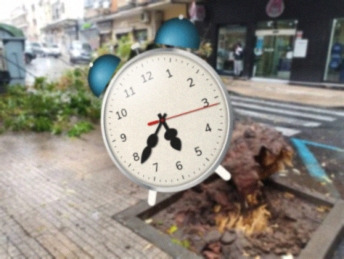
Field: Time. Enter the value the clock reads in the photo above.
5:38:16
